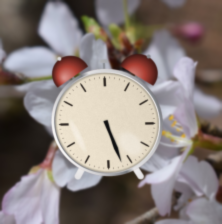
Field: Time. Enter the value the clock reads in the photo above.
5:27
